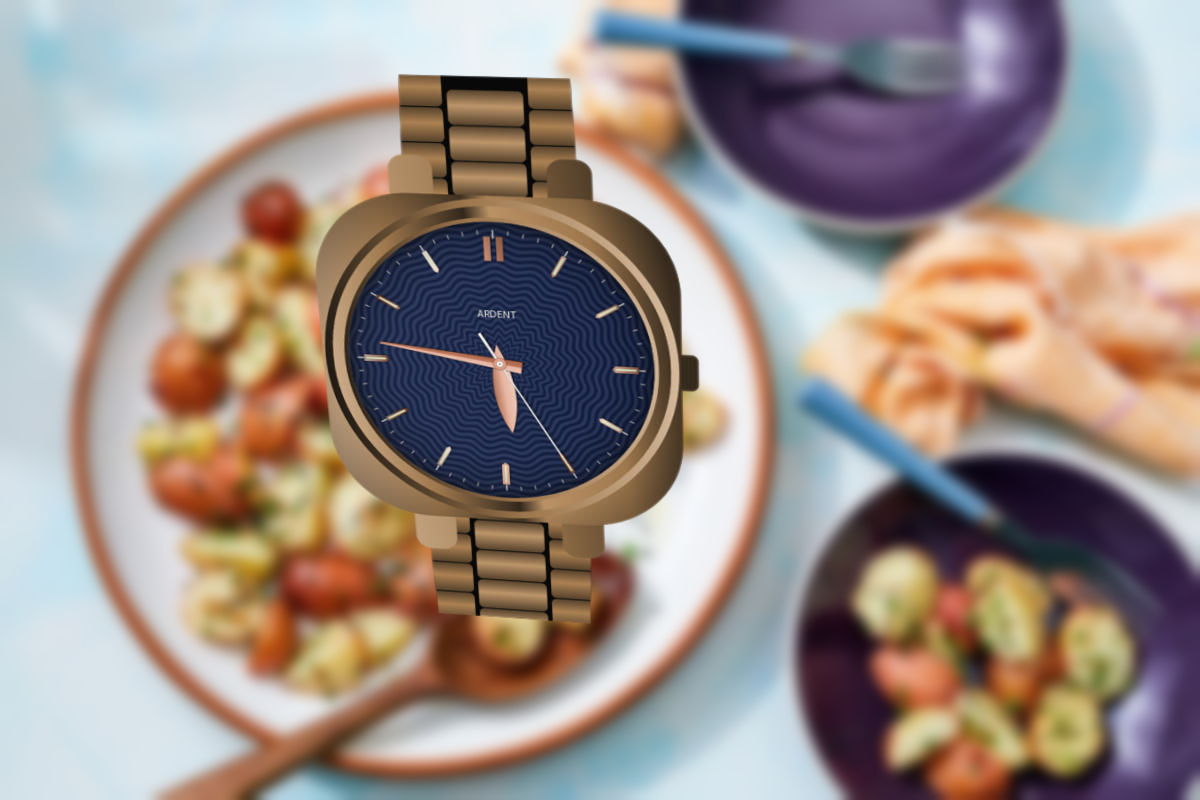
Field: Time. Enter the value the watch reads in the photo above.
5:46:25
